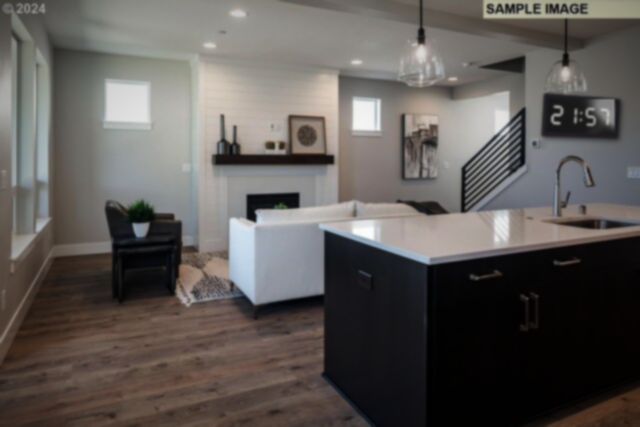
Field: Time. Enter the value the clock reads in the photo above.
21:57
